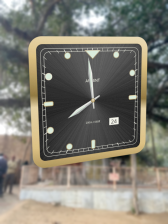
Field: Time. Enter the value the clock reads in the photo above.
7:59
